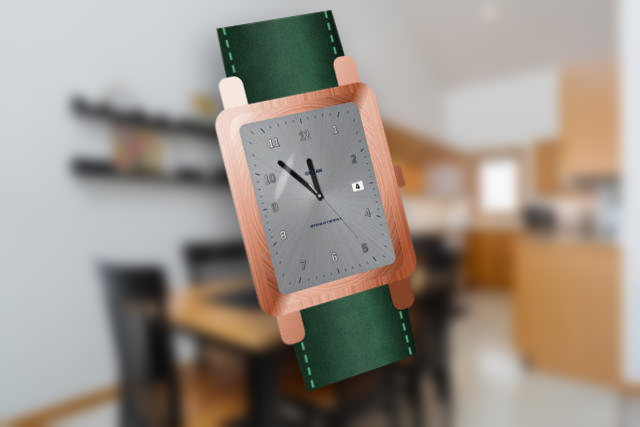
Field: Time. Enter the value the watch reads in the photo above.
11:53:25
